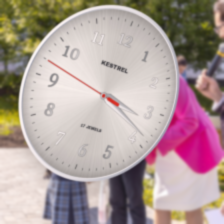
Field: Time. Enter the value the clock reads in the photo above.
3:18:47
